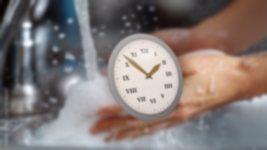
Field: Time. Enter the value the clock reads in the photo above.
1:52
